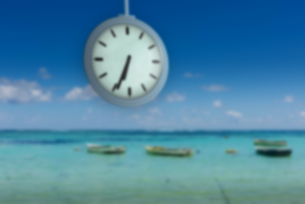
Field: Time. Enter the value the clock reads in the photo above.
6:34
